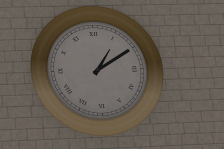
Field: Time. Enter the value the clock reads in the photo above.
1:10
